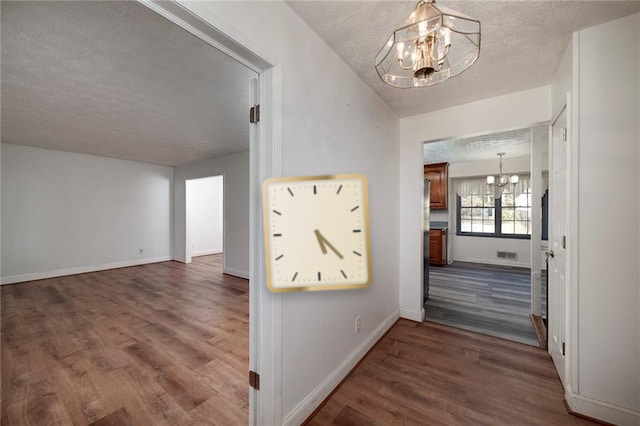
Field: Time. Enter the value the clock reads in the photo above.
5:23
